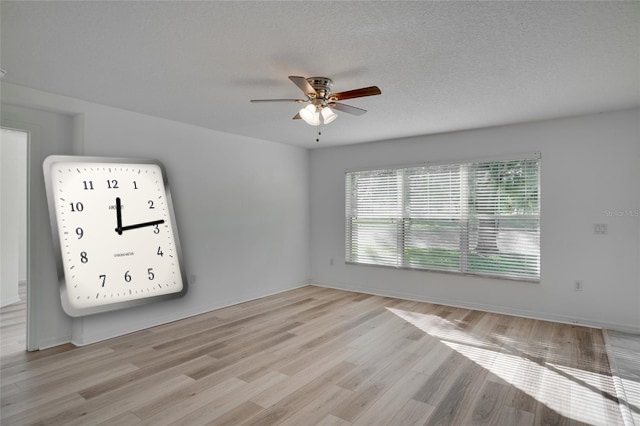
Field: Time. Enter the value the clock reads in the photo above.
12:14
